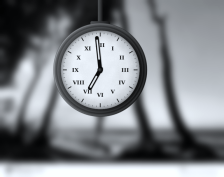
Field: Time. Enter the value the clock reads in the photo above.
6:59
